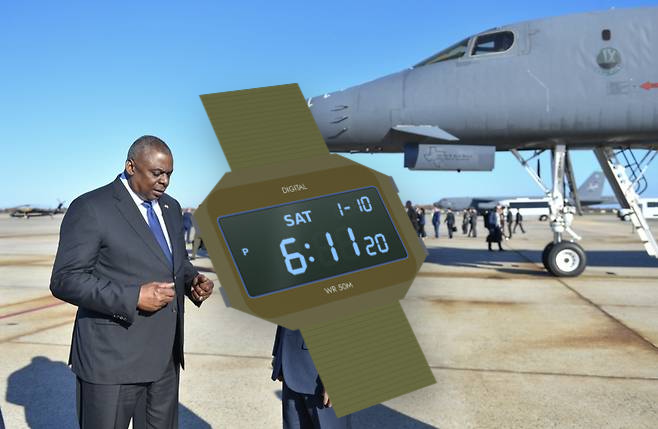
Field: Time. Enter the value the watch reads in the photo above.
6:11:20
